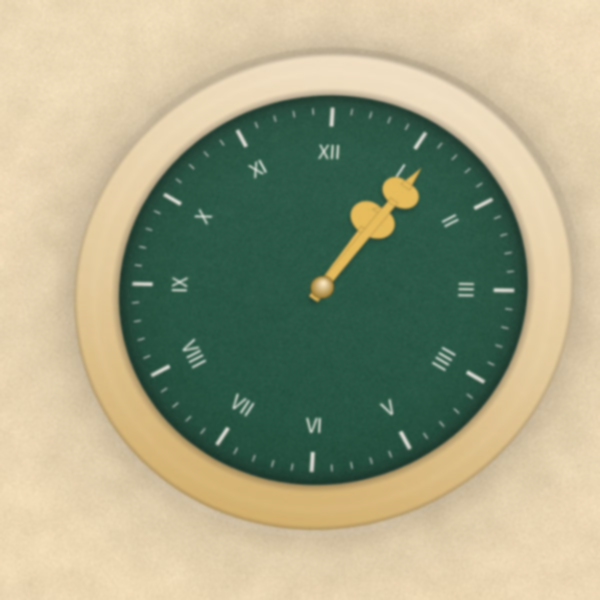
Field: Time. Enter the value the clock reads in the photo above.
1:06
